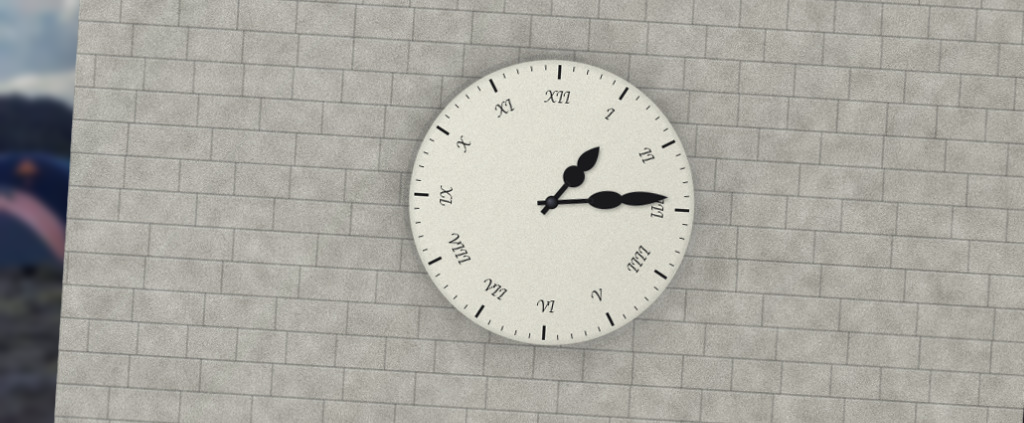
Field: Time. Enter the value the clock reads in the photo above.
1:14
